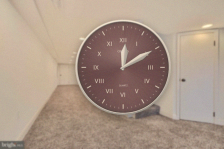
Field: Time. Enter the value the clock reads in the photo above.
12:10
